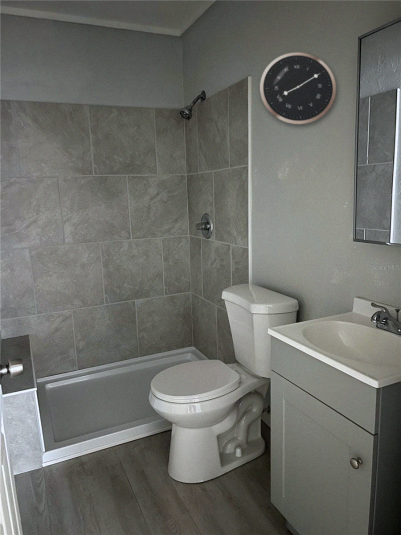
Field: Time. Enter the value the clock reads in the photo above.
8:10
